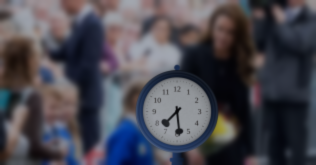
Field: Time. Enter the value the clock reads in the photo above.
7:29
